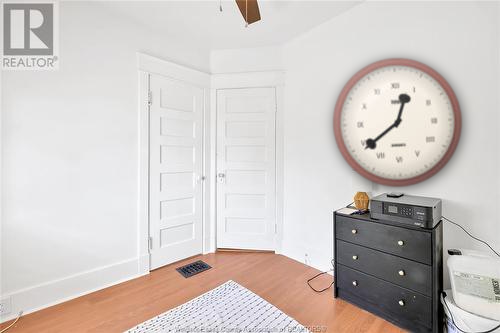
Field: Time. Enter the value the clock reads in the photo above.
12:39
